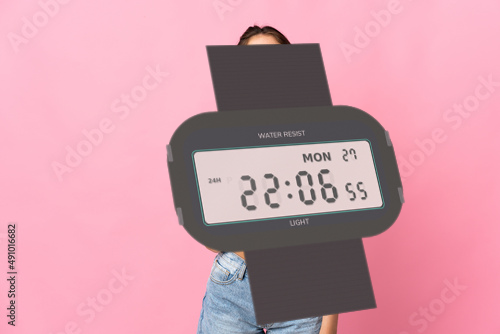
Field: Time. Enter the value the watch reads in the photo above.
22:06:55
